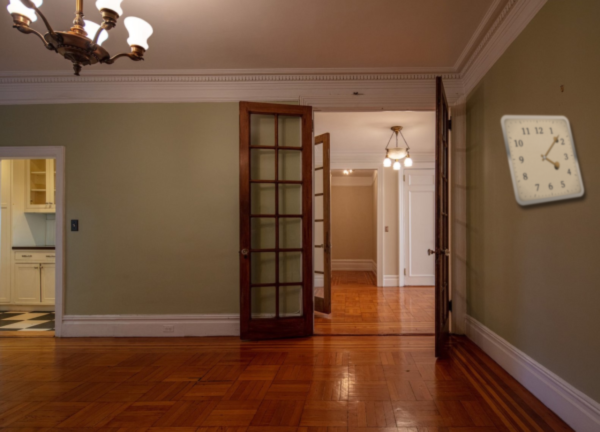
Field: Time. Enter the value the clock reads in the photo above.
4:08
